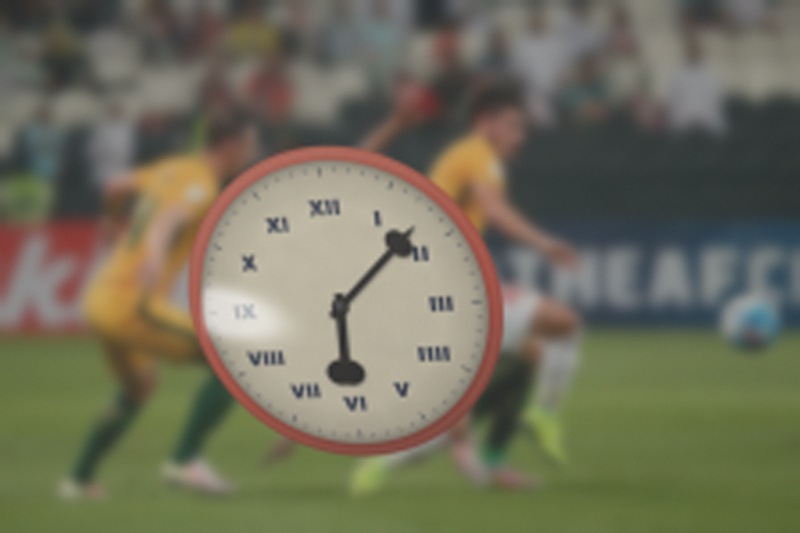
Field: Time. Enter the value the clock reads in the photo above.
6:08
